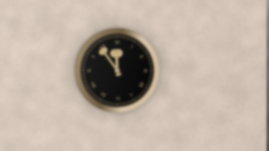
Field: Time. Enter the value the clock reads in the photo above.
11:54
